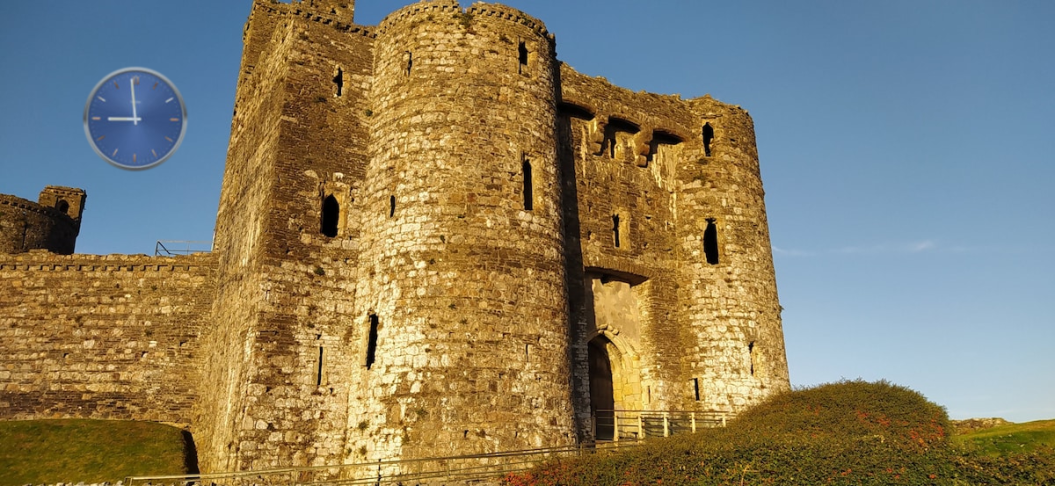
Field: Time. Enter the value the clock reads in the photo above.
8:59
